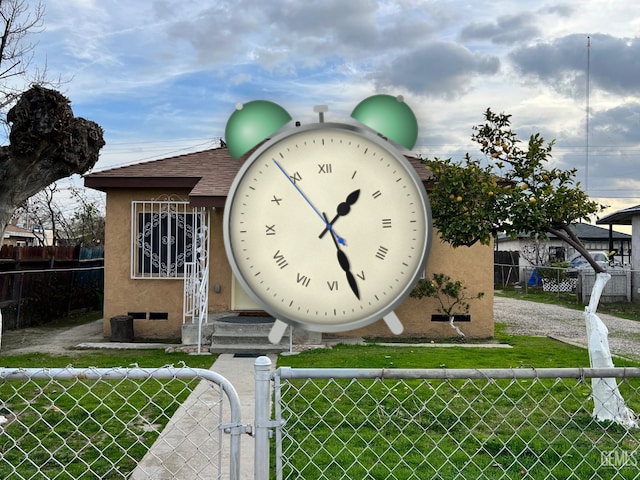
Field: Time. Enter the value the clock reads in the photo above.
1:26:54
